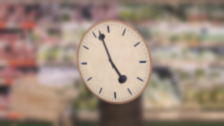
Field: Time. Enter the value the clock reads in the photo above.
4:57
